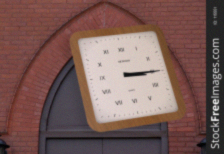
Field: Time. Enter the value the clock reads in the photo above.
3:15
